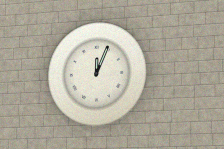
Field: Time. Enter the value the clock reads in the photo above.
12:04
